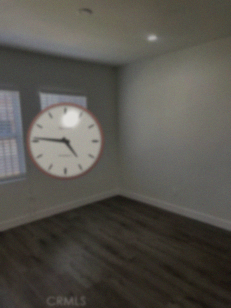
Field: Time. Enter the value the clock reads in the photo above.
4:46
